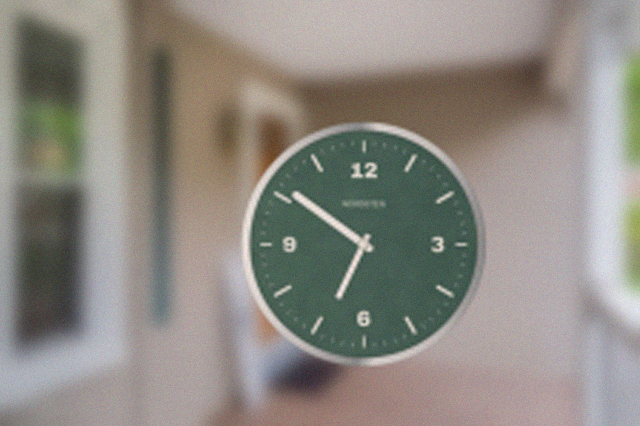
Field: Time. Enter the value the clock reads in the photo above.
6:51
